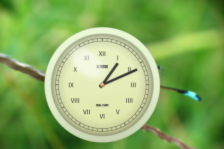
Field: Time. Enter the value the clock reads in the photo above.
1:11
